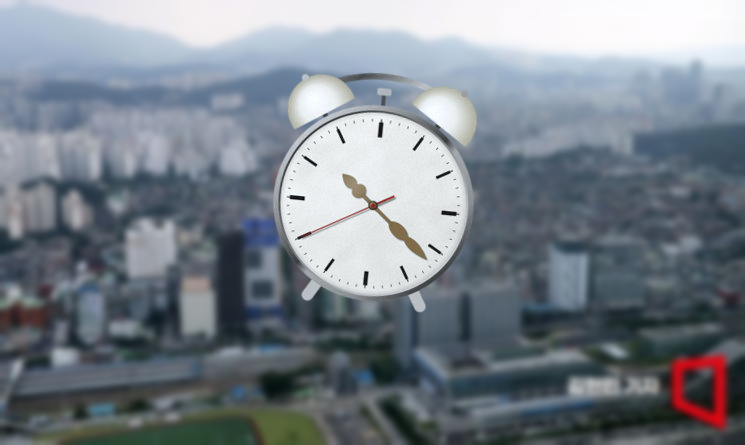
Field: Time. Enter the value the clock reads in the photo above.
10:21:40
